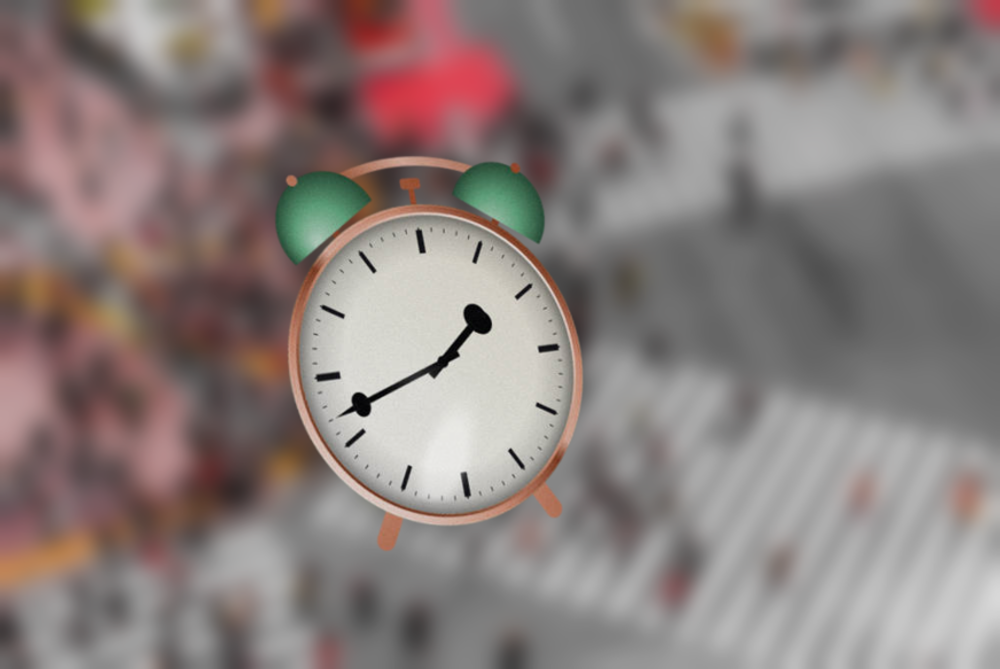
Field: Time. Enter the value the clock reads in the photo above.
1:42
